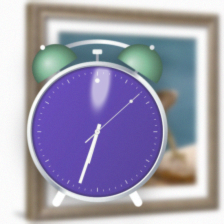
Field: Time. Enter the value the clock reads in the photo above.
6:33:08
